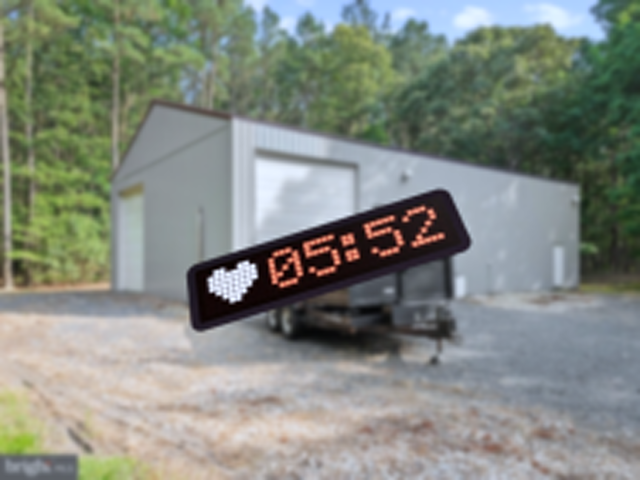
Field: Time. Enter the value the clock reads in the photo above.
5:52
